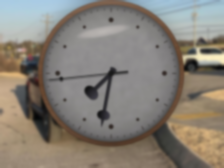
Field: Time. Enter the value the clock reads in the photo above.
7:31:44
